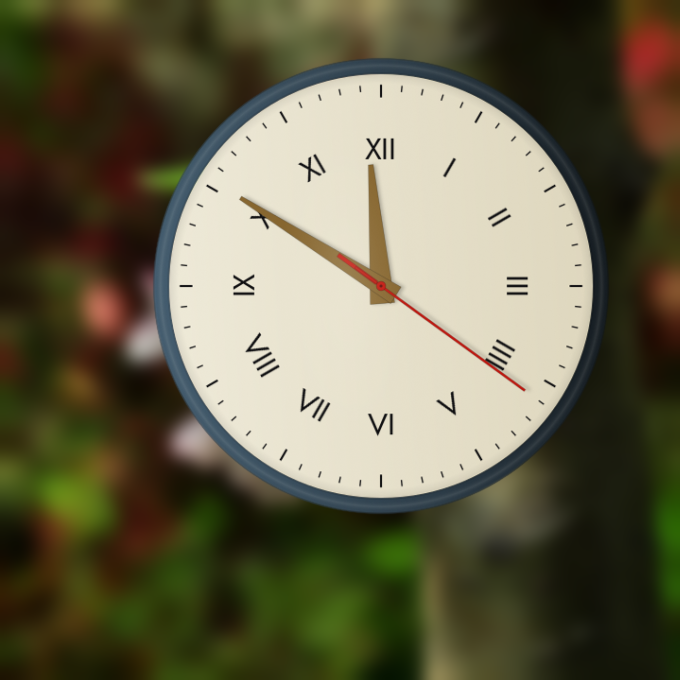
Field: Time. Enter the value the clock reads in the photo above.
11:50:21
